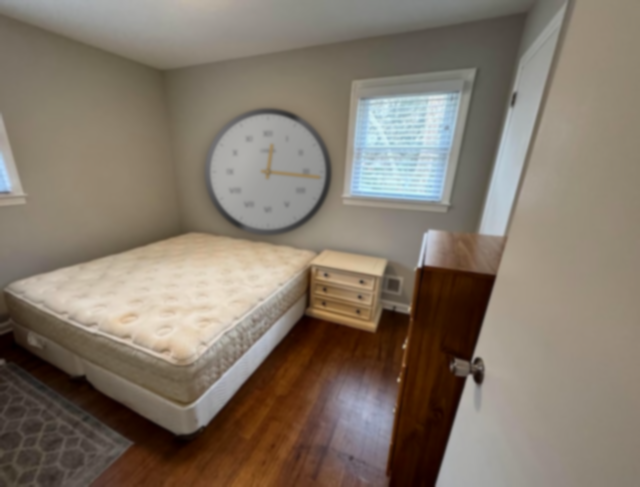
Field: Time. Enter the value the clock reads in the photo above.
12:16
